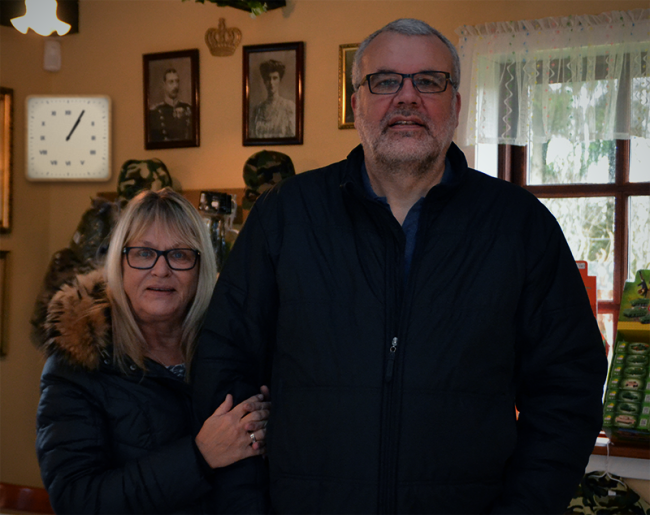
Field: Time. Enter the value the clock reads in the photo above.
1:05
